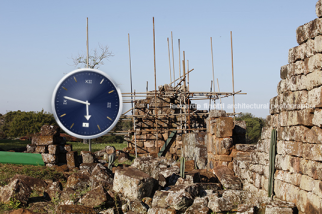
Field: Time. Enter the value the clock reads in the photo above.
5:47
